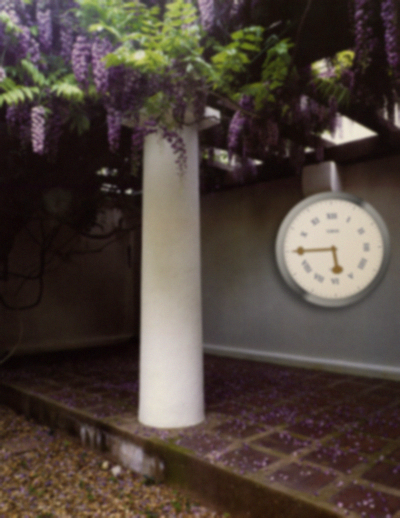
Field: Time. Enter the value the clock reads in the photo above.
5:45
